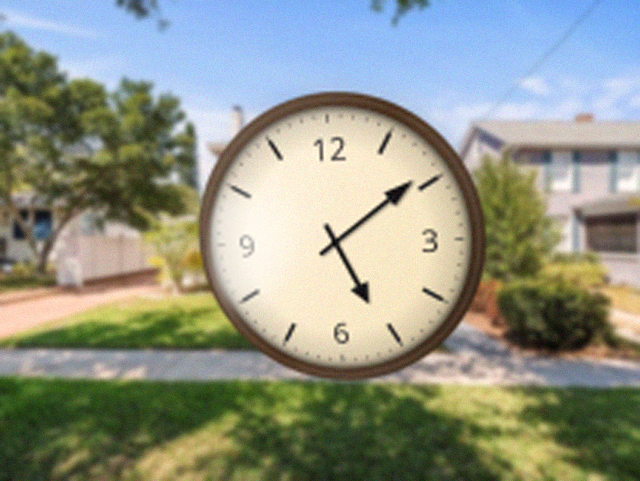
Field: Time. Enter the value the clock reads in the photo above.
5:09
